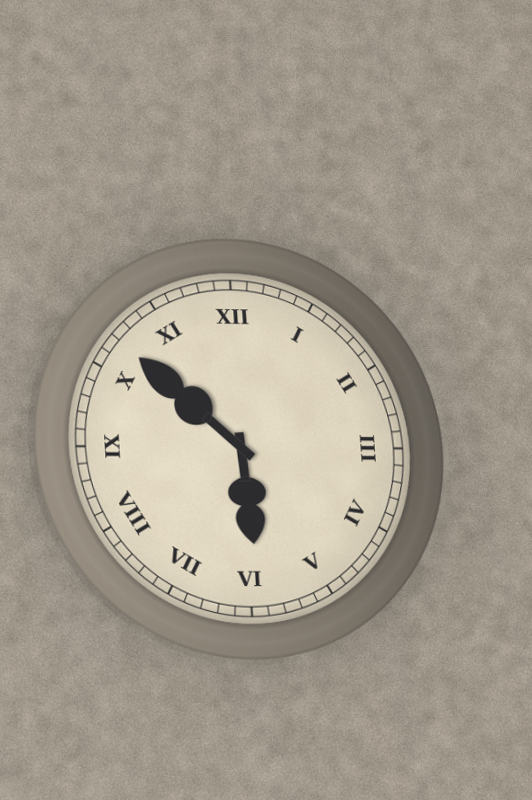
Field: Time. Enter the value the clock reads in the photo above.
5:52
